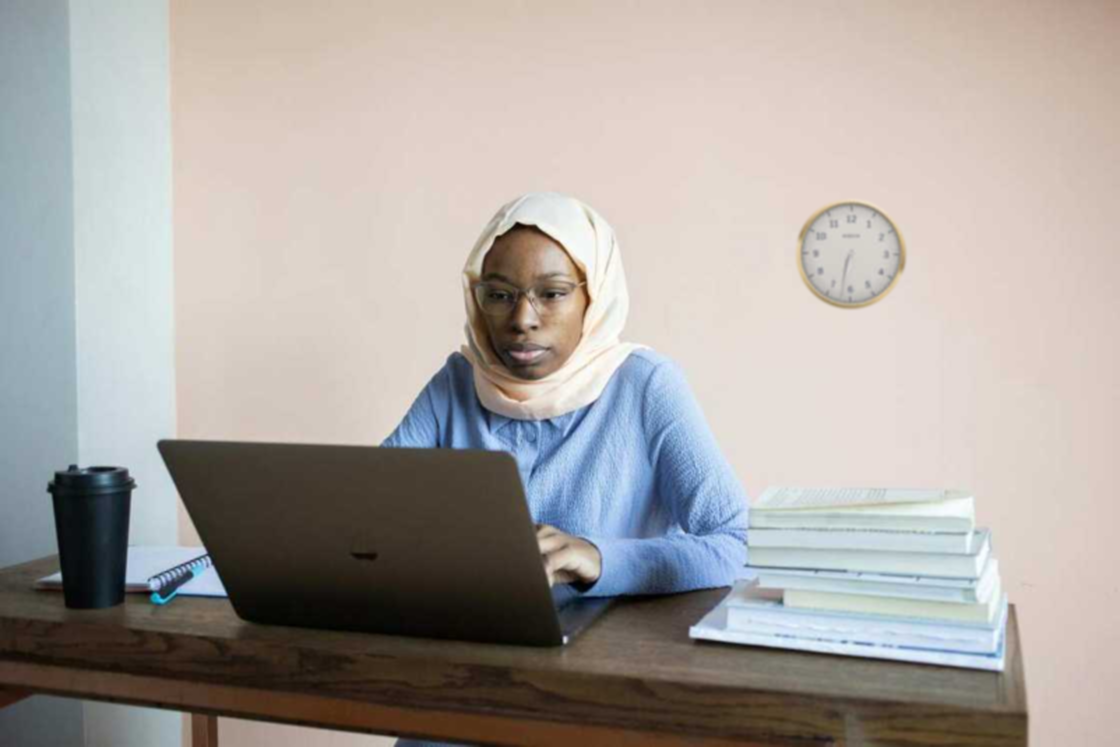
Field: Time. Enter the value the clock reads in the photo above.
6:32
